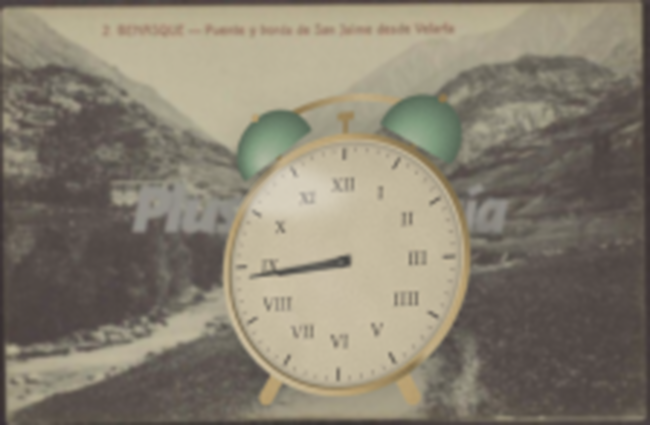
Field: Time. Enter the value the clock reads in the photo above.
8:44
